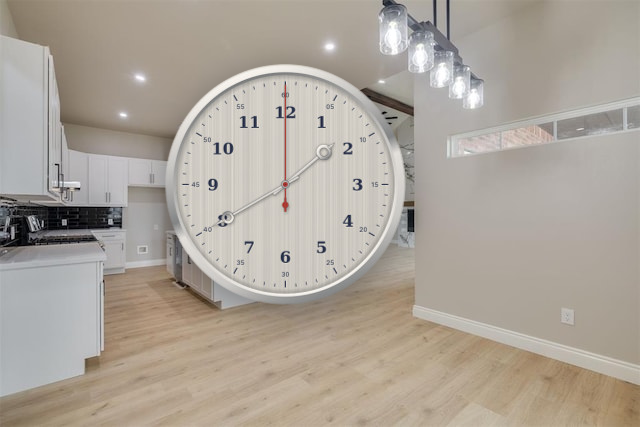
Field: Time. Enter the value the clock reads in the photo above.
1:40:00
